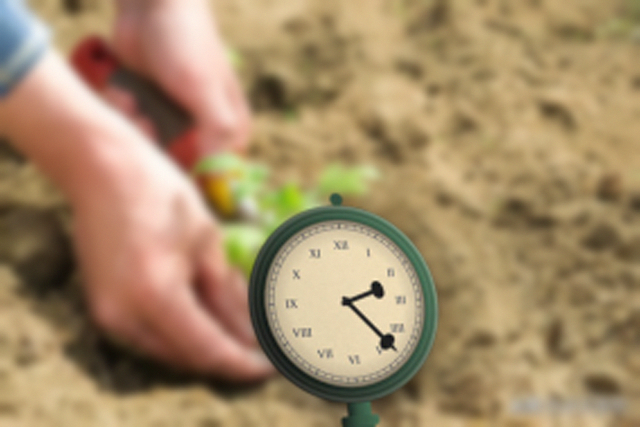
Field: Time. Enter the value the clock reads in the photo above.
2:23
